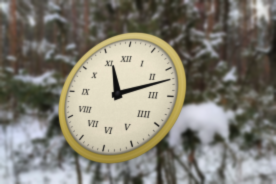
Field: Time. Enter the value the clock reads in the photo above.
11:12
